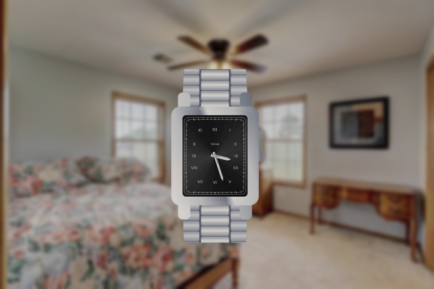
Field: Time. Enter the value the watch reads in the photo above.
3:27
